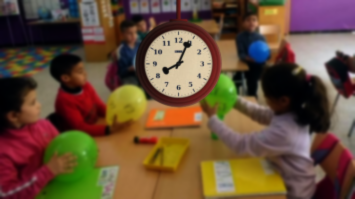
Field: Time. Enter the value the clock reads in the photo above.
8:04
